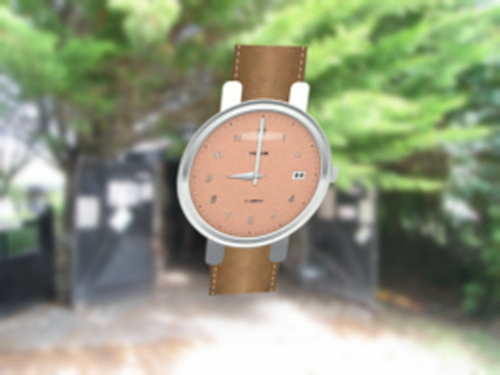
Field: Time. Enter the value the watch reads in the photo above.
9:00
